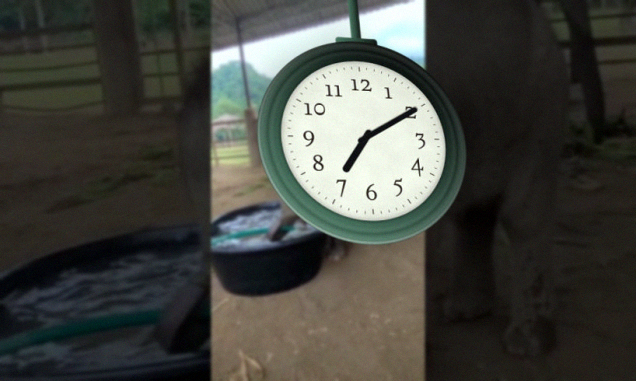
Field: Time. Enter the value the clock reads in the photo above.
7:10
